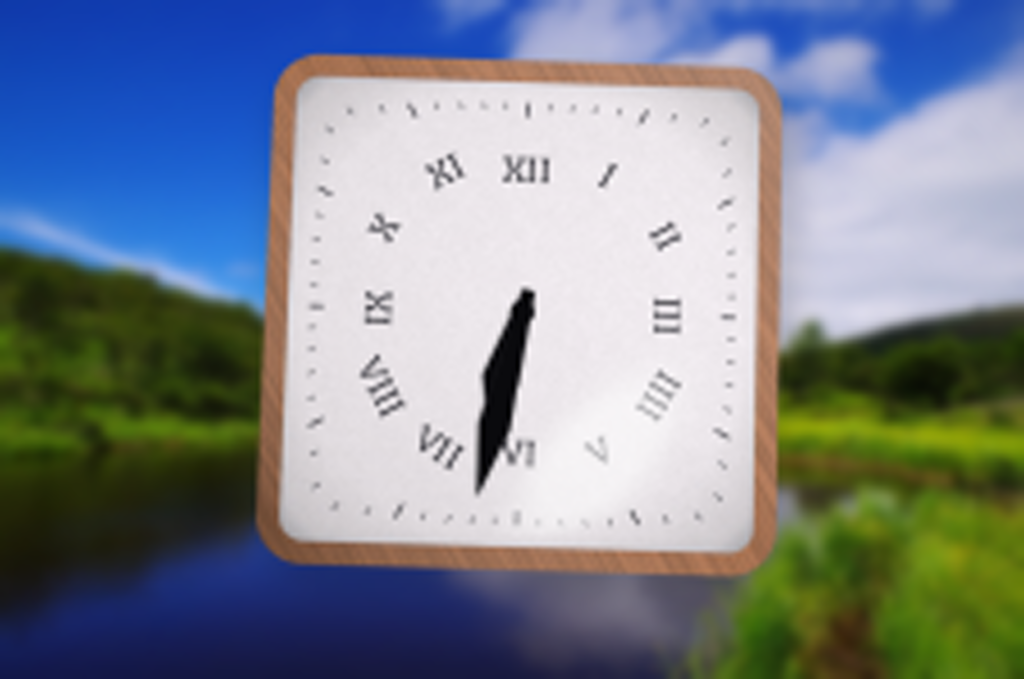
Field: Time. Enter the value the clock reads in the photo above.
6:32
